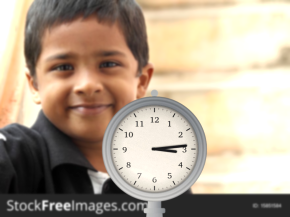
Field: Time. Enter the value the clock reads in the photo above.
3:14
